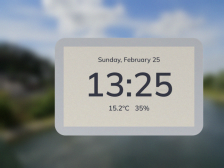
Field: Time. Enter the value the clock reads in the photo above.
13:25
